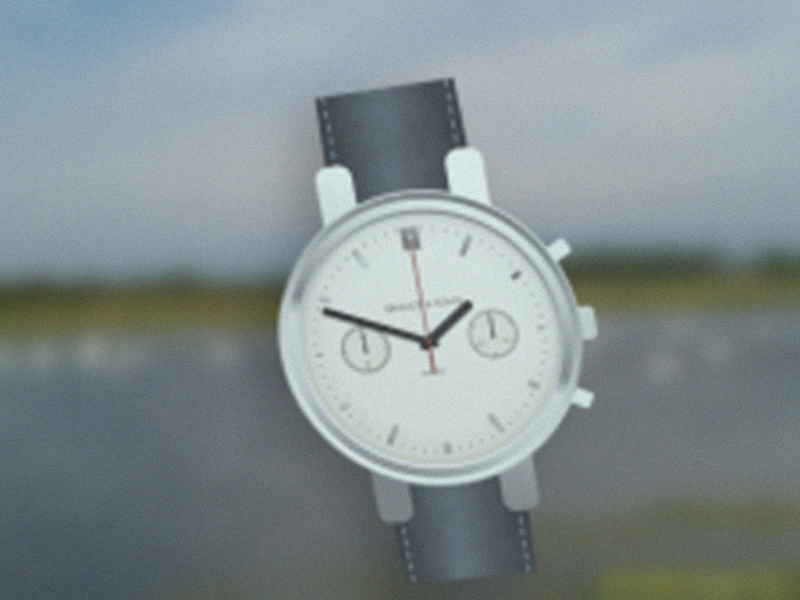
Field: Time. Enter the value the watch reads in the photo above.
1:49
